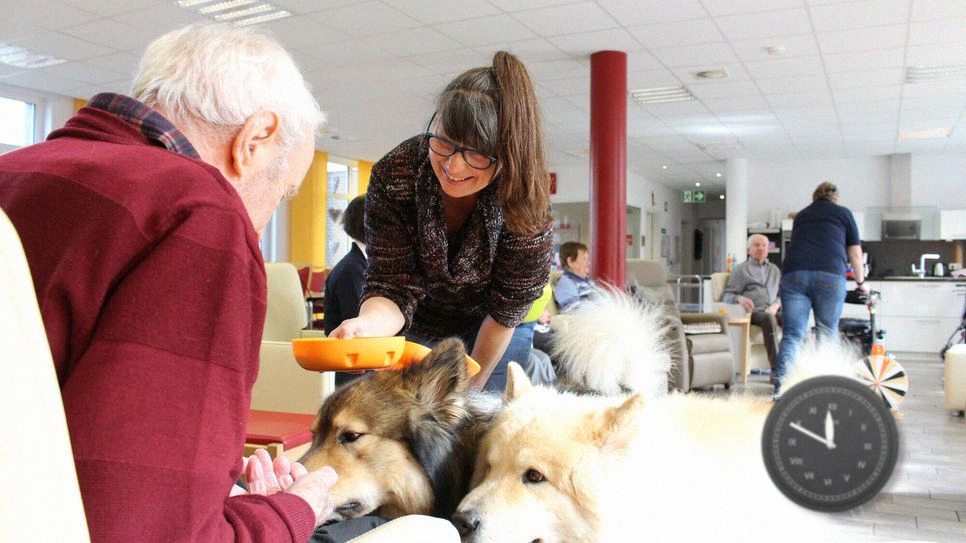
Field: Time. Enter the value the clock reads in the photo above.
11:49
